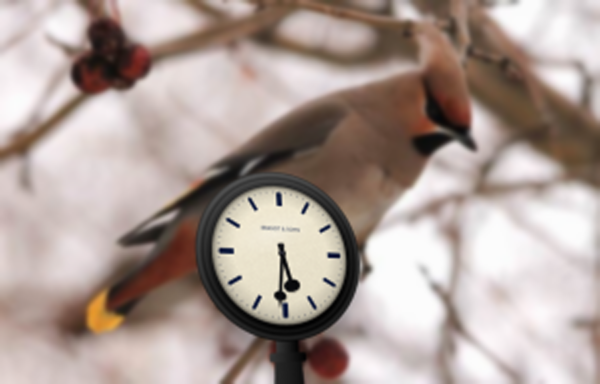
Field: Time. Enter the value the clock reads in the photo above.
5:31
